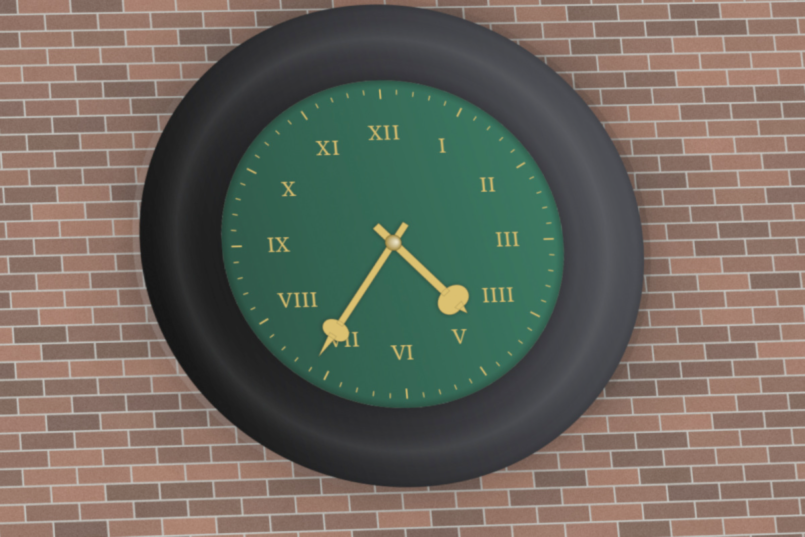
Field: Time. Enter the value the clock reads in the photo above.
4:36
